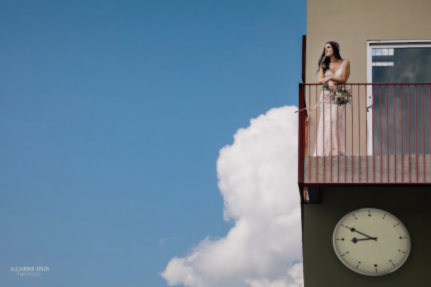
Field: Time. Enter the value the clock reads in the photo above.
8:50
